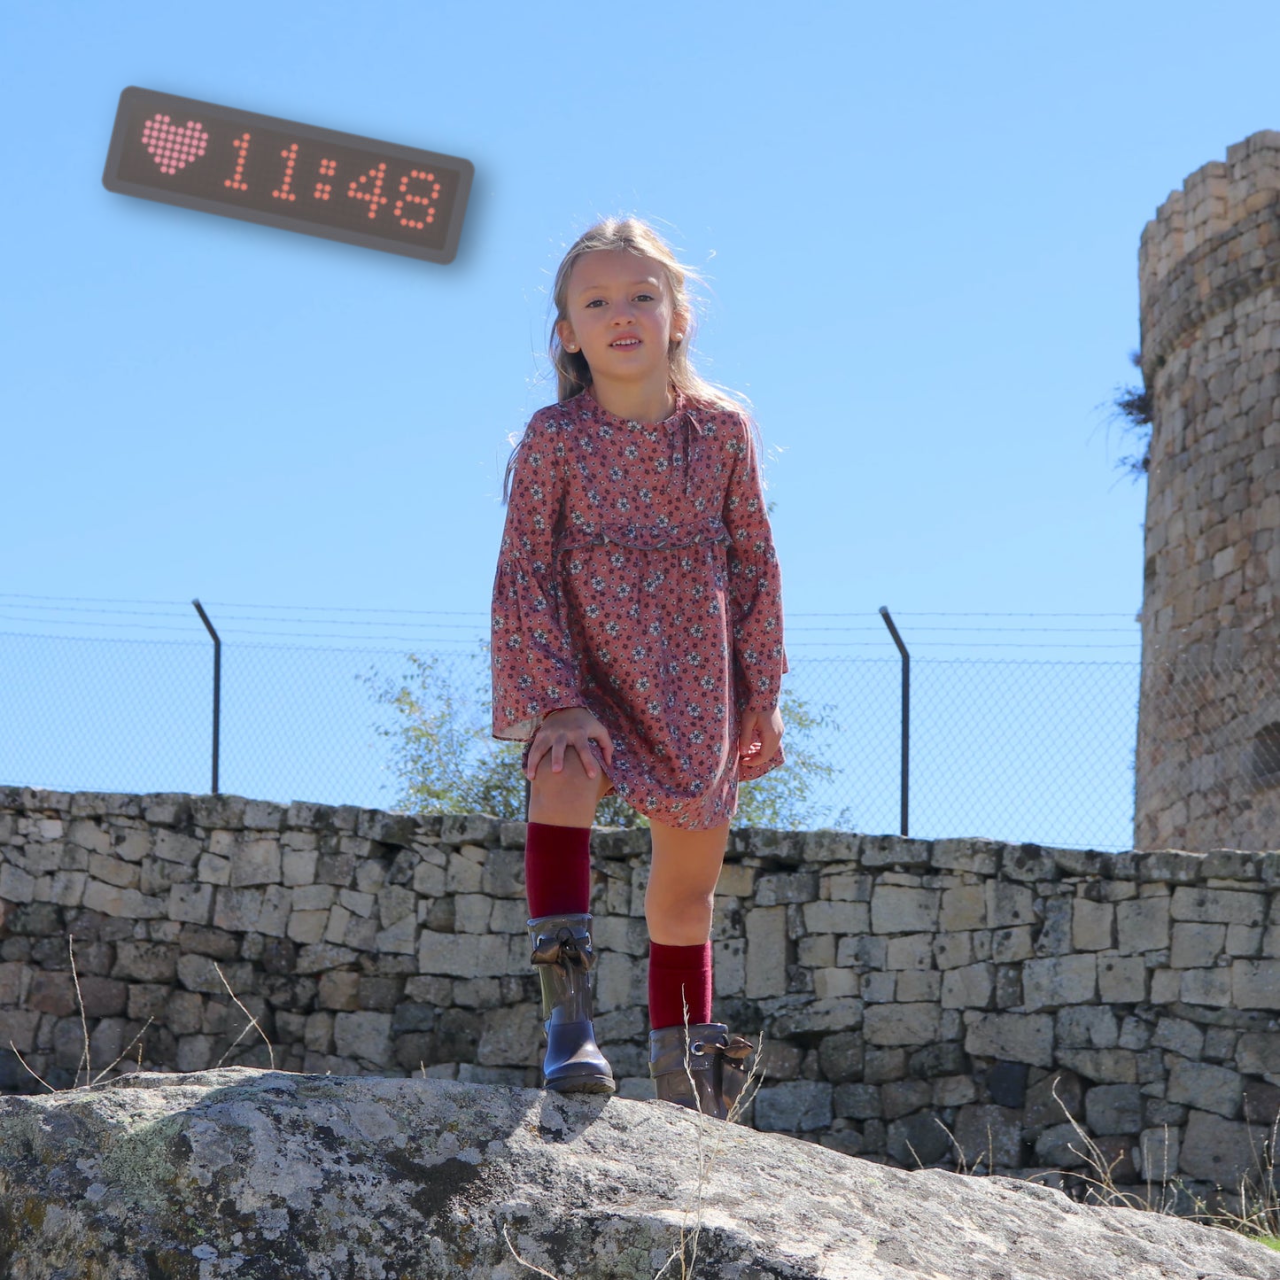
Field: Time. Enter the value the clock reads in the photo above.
11:48
